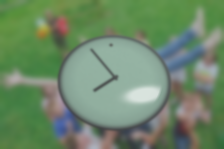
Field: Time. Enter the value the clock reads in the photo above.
7:55
